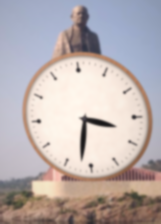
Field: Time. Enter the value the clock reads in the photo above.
3:32
